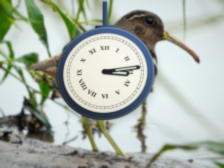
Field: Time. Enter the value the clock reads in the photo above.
3:14
